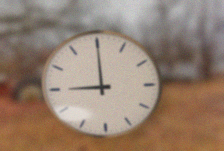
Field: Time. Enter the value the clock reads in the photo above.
9:00
